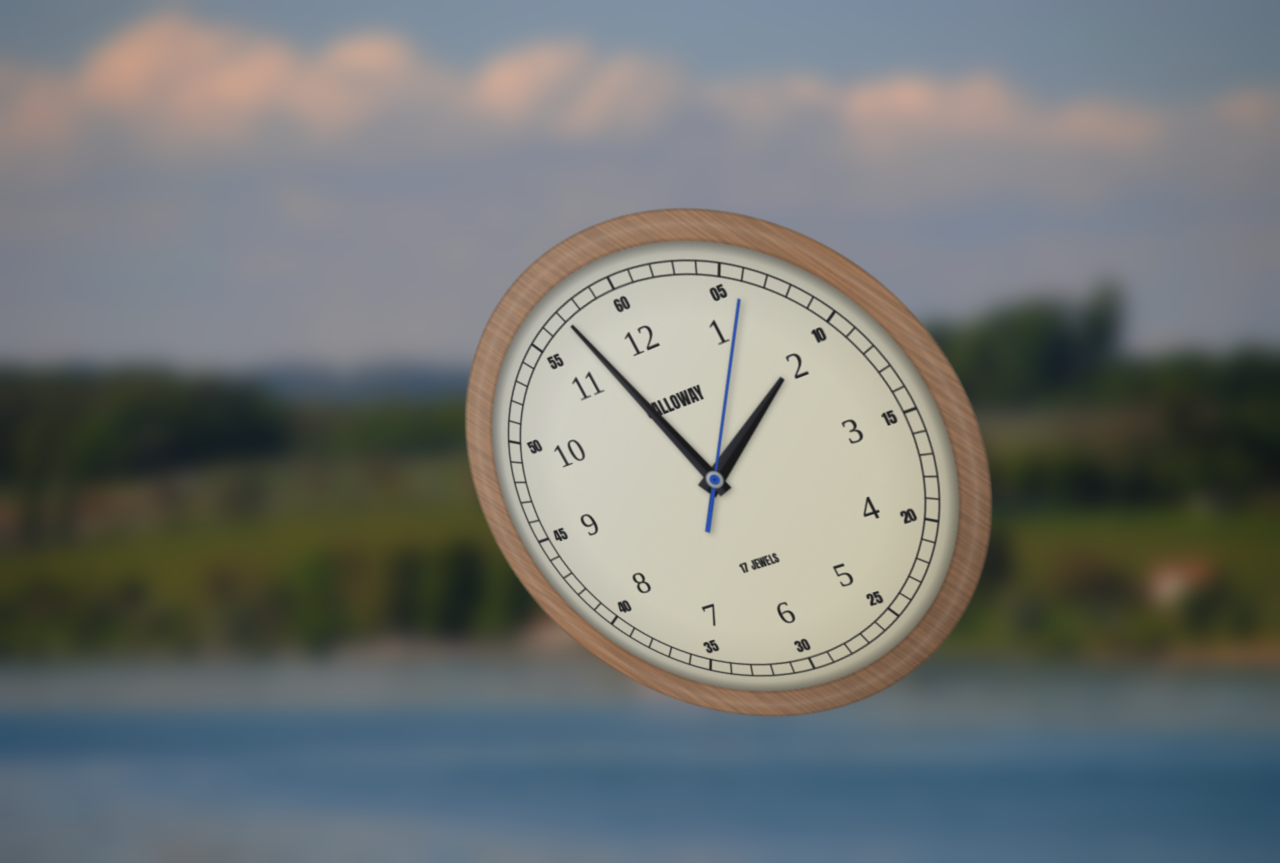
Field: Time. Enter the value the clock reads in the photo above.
1:57:06
